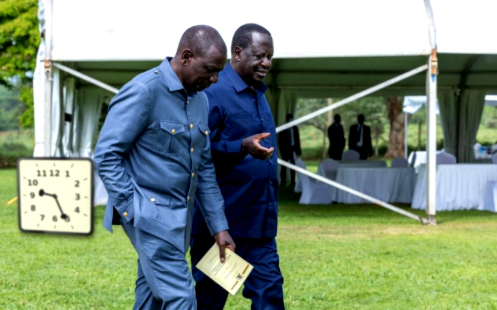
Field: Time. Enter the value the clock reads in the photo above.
9:26
